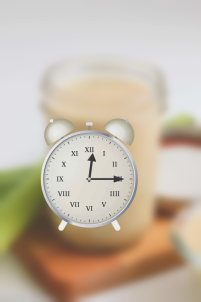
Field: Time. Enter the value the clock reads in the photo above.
12:15
